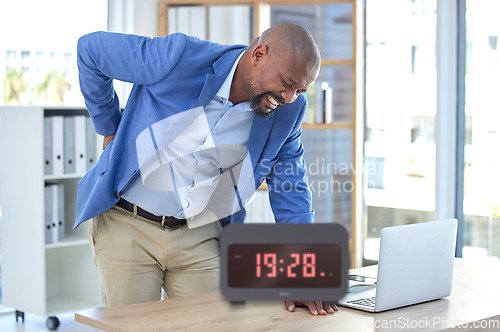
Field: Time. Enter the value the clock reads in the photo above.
19:28
